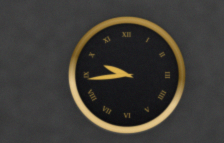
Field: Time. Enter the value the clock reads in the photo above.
9:44
